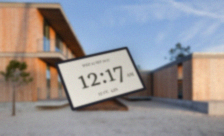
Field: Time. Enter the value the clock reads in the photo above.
12:17
